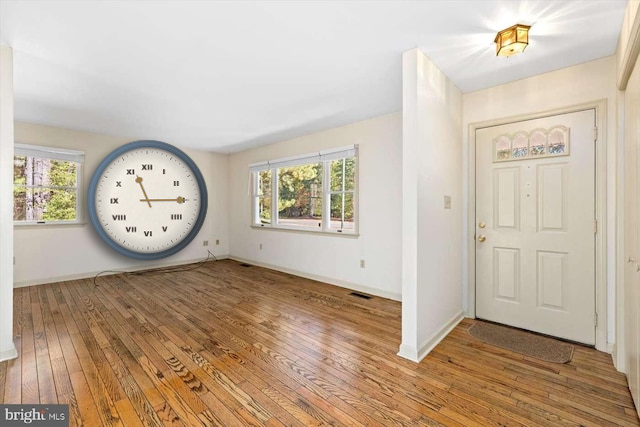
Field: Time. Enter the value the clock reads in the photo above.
11:15
